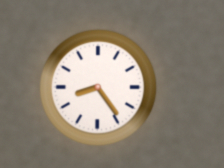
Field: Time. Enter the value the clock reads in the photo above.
8:24
